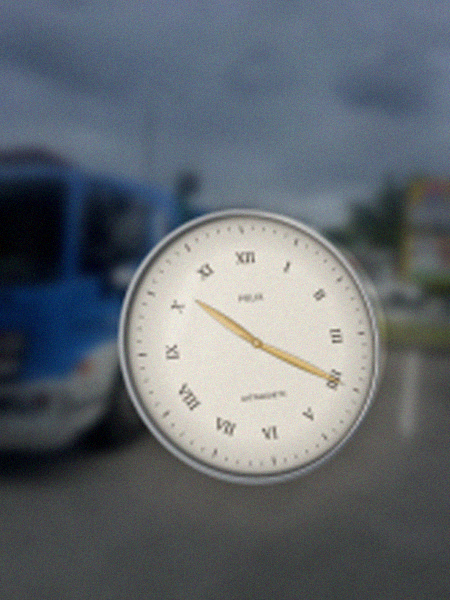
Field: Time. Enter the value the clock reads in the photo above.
10:20
